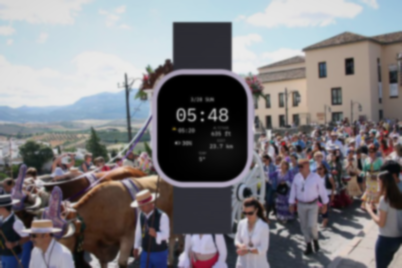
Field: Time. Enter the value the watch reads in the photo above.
5:48
